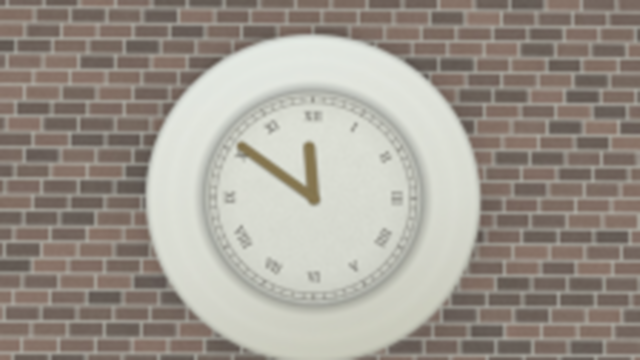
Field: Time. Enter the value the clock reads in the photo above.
11:51
